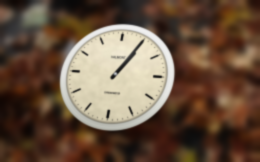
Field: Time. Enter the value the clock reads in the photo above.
1:05
